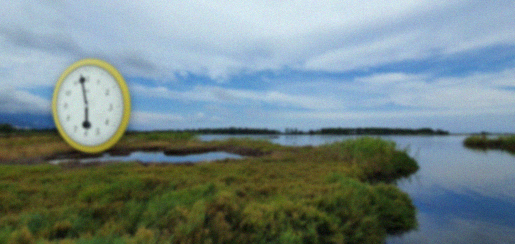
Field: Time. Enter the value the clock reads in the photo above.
5:58
